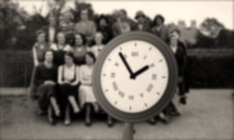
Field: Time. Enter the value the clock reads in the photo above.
1:54
